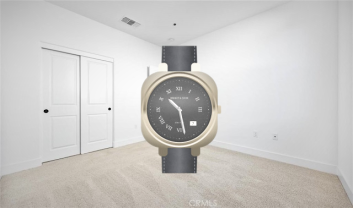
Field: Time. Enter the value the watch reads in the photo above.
10:28
